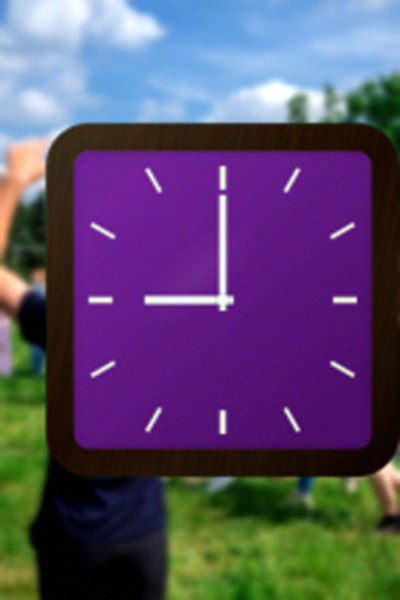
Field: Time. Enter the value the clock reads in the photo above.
9:00
